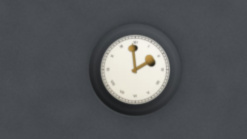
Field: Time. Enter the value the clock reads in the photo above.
1:59
